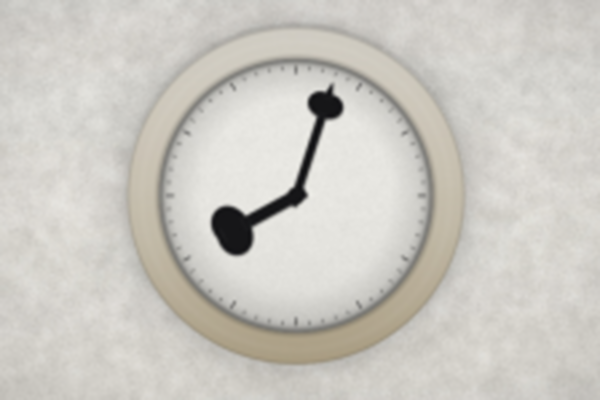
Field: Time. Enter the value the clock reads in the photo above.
8:03
